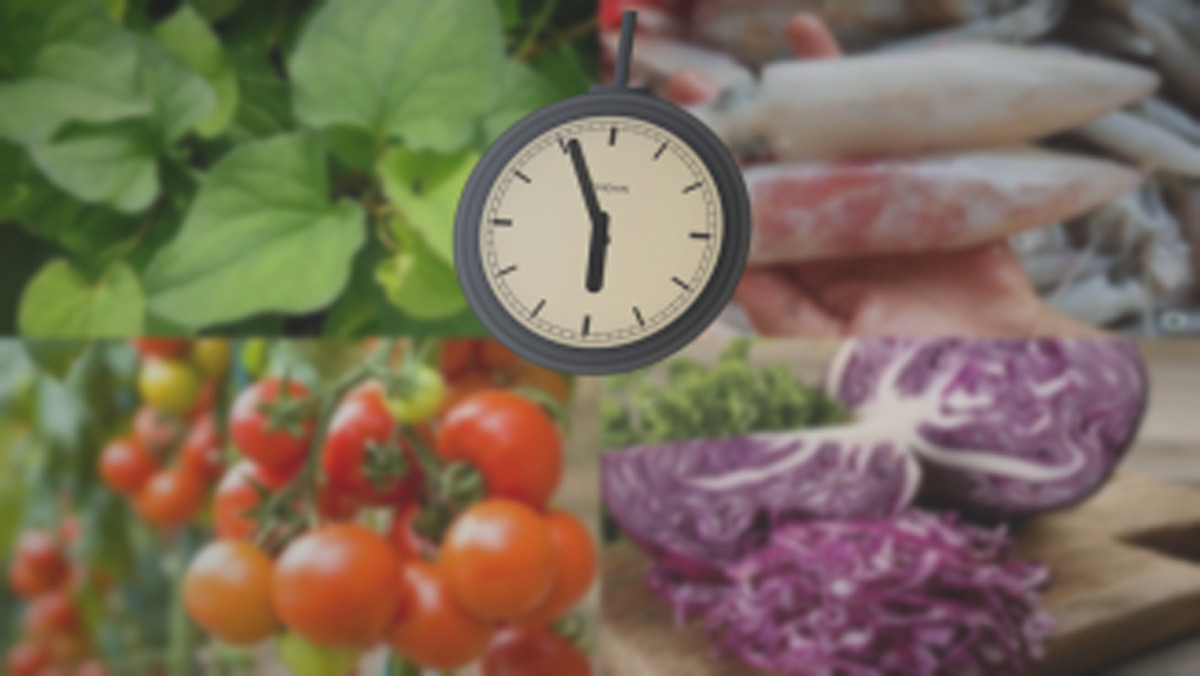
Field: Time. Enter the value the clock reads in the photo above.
5:56
